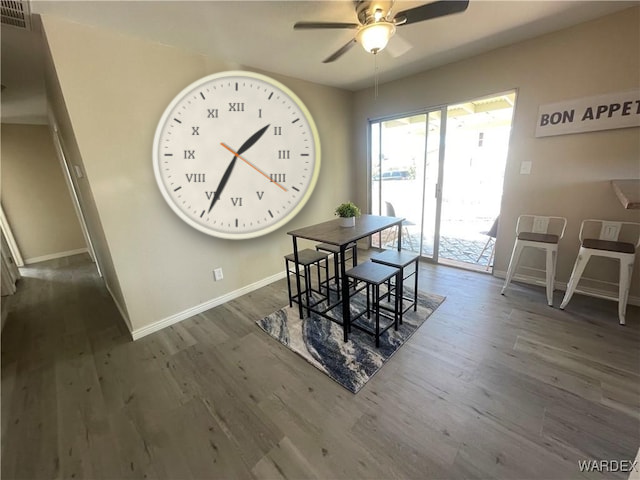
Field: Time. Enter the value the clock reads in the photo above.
1:34:21
